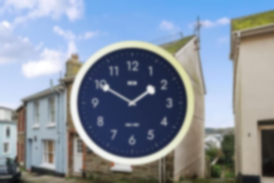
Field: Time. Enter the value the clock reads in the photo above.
1:50
